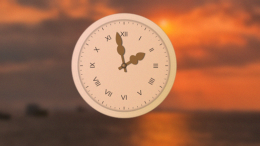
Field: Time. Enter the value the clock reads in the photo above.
1:58
